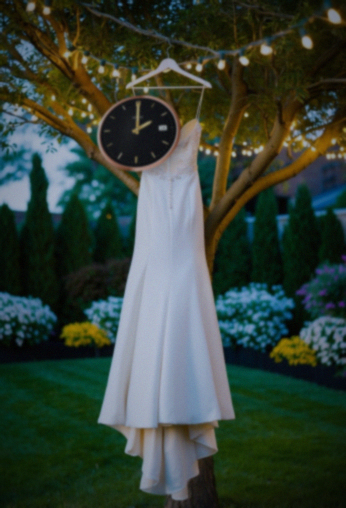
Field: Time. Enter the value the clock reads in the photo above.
2:00
